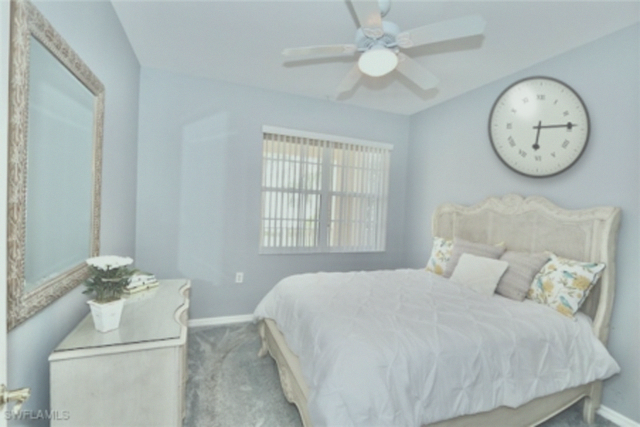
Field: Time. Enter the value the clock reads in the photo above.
6:14
